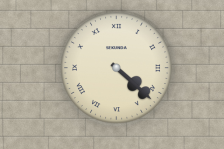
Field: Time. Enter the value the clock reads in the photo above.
4:22
